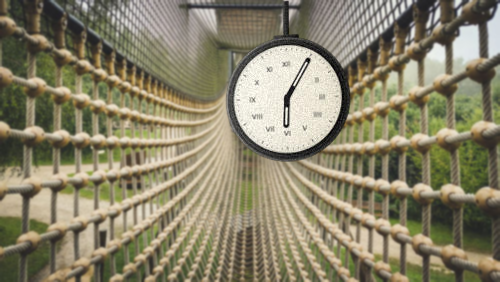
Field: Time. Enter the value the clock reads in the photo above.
6:05
